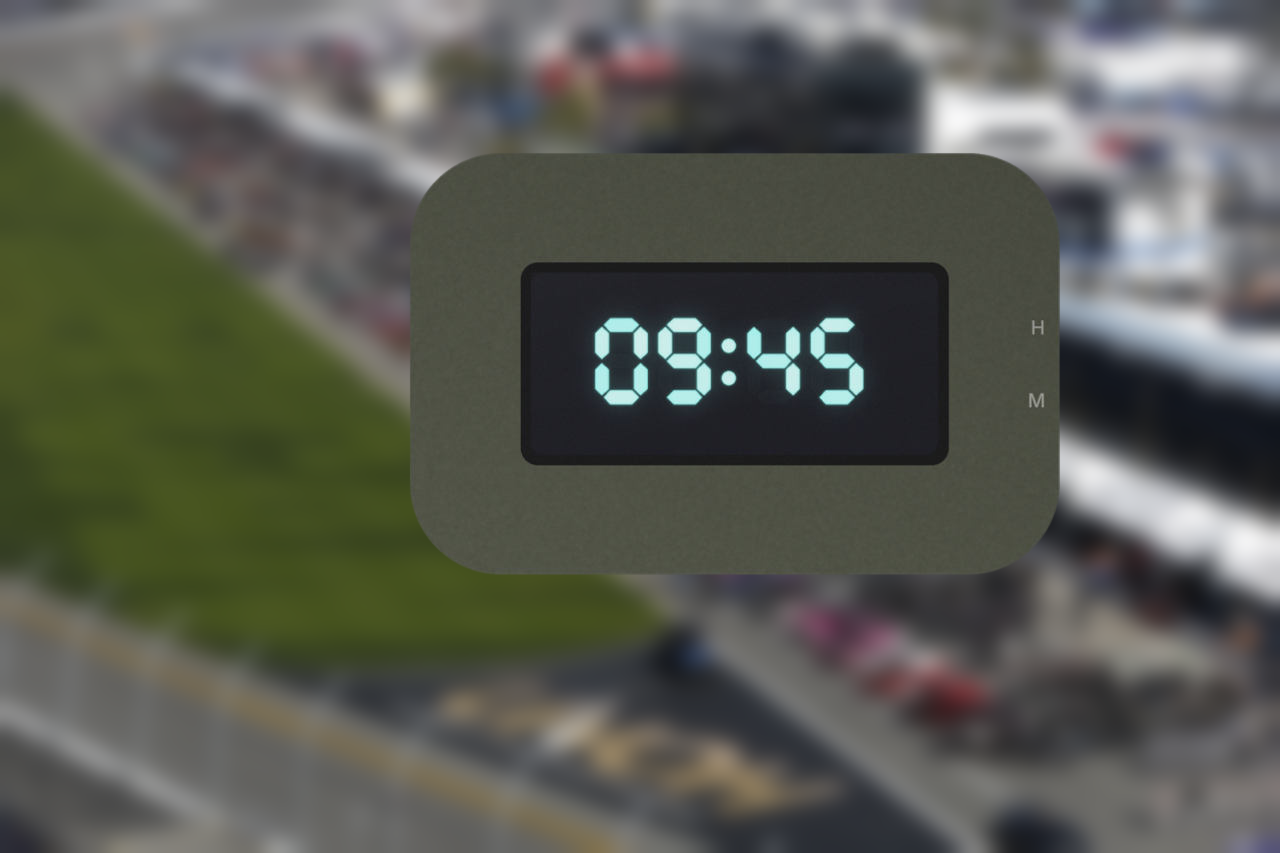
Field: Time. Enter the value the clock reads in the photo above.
9:45
